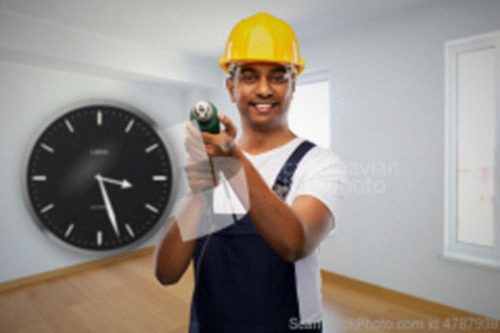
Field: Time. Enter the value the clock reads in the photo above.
3:27
